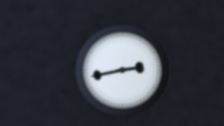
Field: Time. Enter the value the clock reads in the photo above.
2:43
